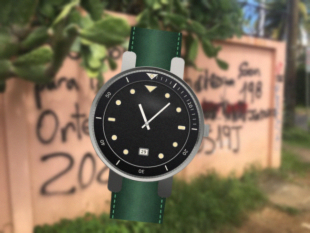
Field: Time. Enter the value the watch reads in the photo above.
11:07
